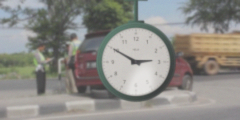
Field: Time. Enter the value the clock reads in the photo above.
2:50
